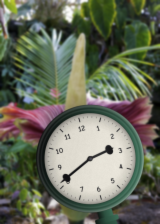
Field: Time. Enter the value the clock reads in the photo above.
2:41
